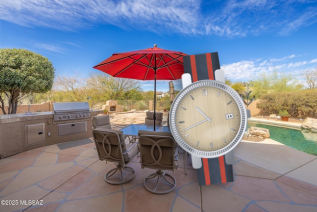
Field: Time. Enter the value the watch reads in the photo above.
10:42
